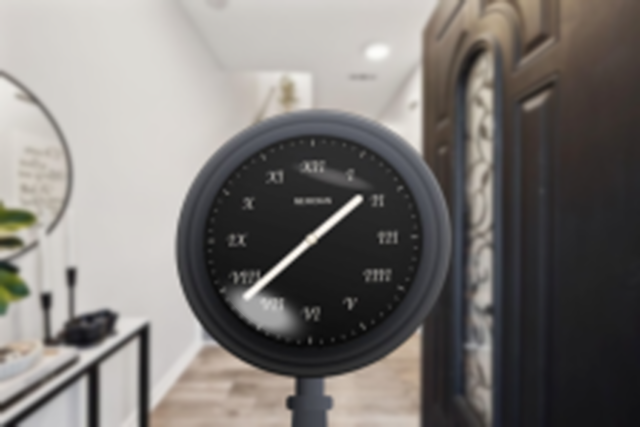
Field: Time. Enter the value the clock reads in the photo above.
1:38
